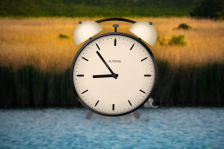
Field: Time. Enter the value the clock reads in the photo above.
8:54
